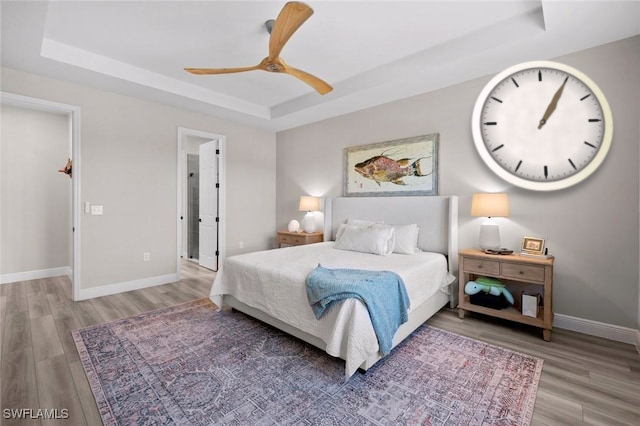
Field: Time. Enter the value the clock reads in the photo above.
1:05
